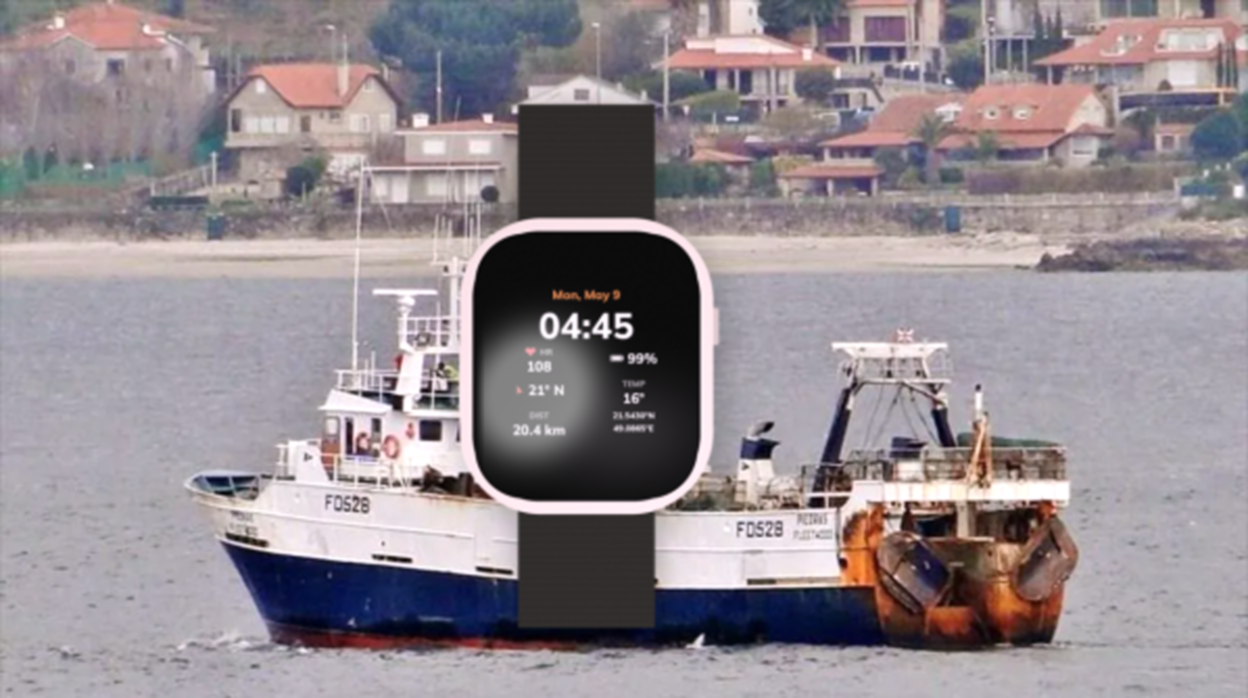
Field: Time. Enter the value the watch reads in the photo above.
4:45
